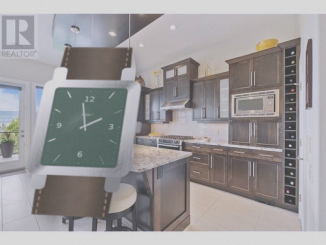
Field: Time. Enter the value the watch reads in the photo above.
1:58
